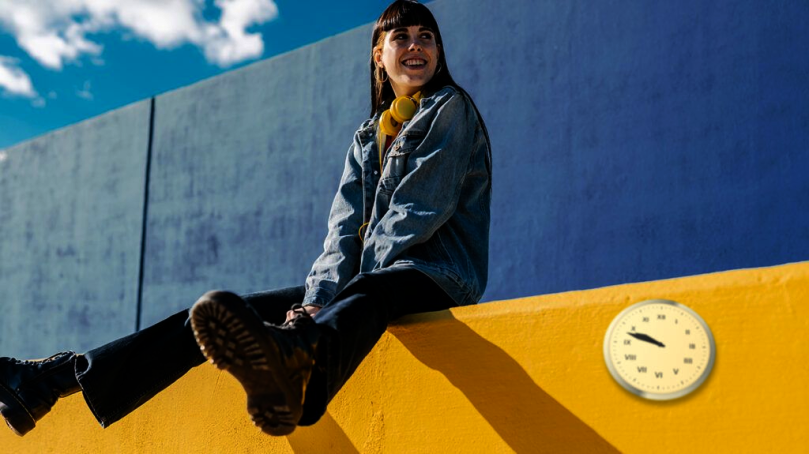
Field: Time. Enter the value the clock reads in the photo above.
9:48
